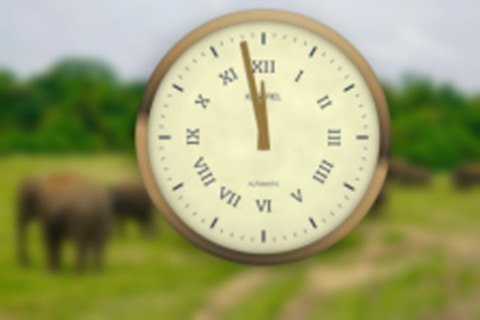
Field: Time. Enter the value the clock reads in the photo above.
11:58
